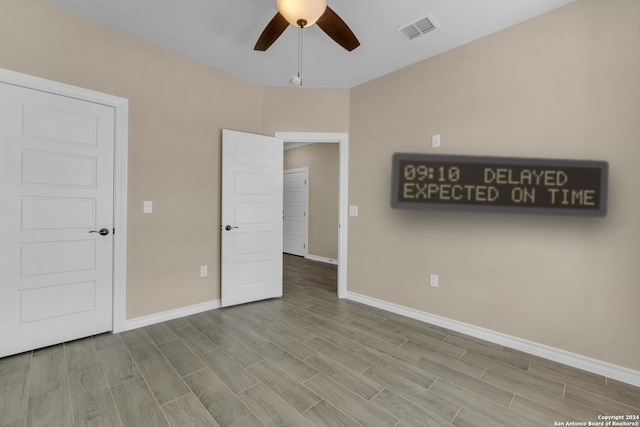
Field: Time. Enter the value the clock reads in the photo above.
9:10
